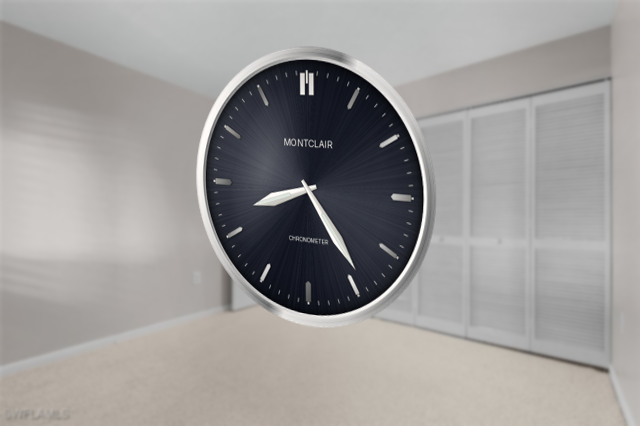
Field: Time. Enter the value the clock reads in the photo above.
8:24
